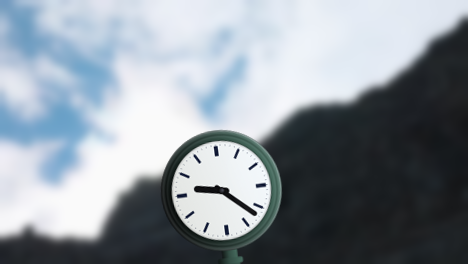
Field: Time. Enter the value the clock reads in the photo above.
9:22
